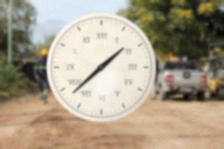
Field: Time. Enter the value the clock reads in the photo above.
1:38
